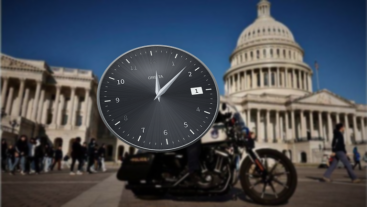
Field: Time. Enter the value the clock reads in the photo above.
12:08
